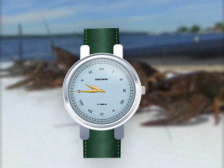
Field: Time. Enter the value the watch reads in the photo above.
9:45
